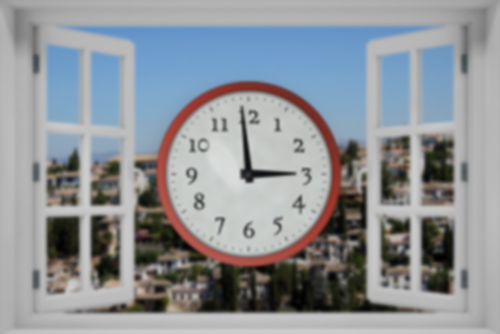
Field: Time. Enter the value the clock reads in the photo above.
2:59
